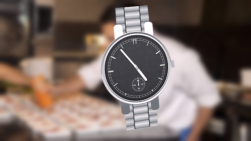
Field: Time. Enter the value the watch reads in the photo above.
4:54
